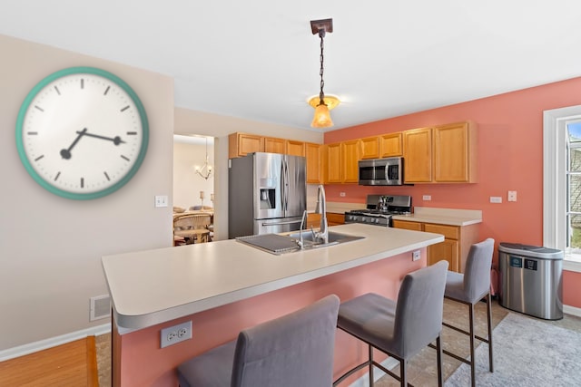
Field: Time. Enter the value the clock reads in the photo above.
7:17
